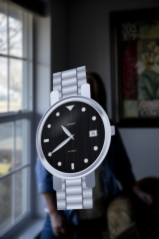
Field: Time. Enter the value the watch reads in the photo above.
10:40
